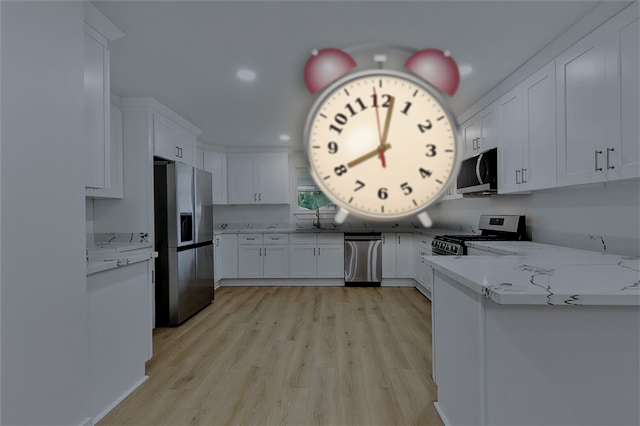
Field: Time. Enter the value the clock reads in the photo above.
8:01:59
